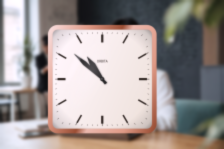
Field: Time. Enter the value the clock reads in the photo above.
10:52
